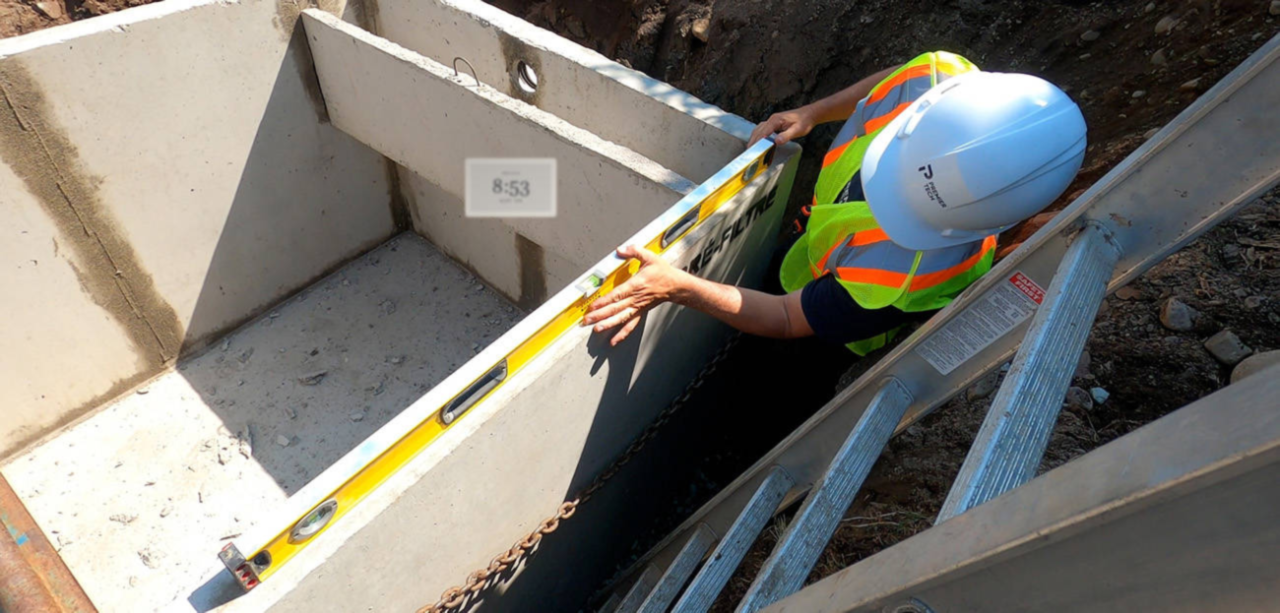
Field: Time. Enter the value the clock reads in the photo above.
8:53
